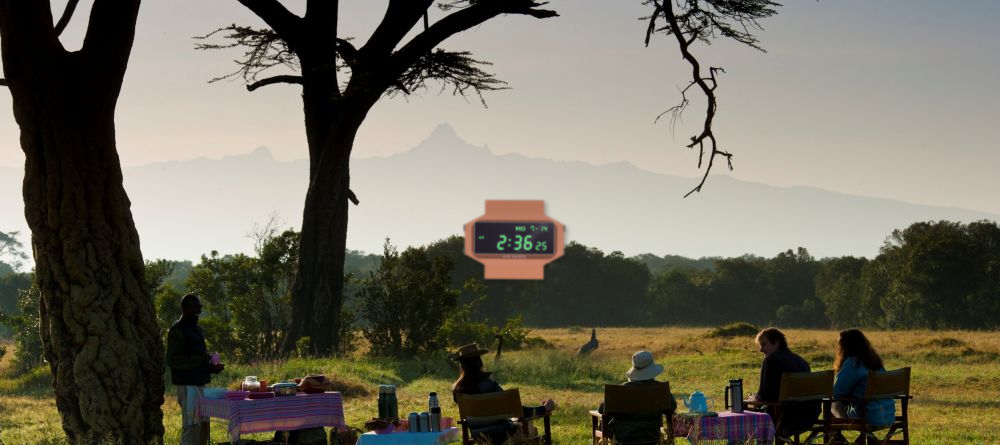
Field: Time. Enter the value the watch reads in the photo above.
2:36
